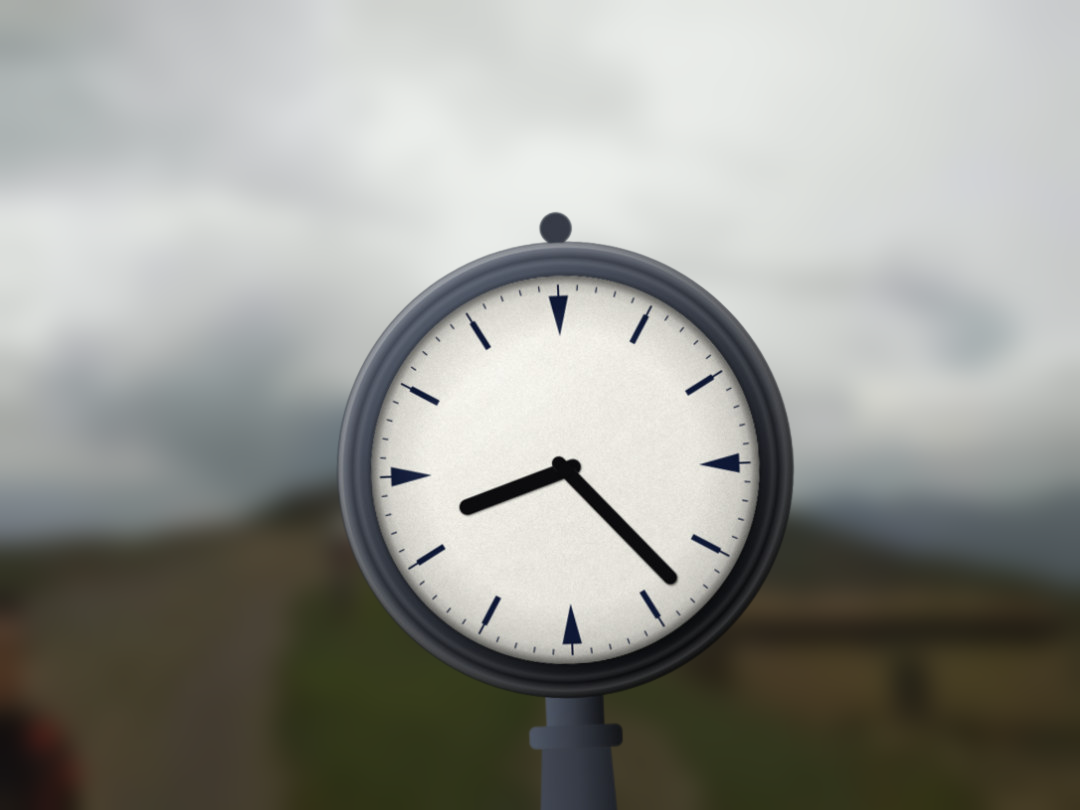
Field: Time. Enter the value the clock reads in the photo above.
8:23
